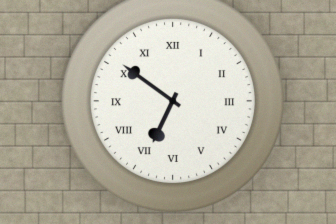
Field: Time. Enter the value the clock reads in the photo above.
6:51
